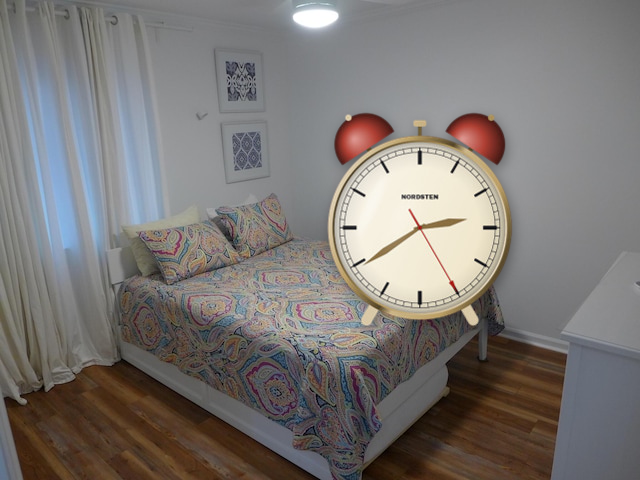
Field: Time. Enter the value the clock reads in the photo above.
2:39:25
